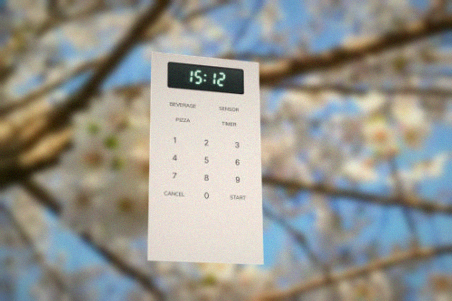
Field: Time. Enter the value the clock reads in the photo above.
15:12
